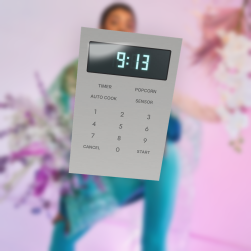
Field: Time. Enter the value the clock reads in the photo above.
9:13
